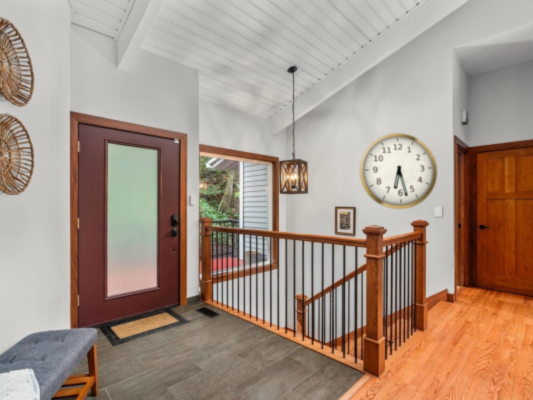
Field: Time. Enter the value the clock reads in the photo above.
6:28
